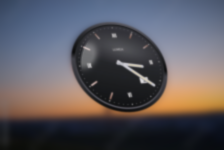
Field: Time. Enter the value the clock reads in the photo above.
3:22
